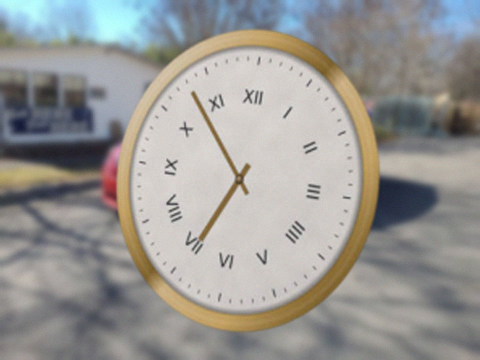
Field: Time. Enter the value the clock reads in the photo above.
6:53
